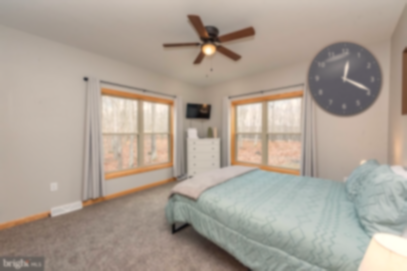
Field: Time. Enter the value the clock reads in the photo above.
12:19
